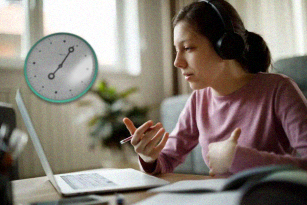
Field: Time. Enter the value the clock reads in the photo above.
7:04
